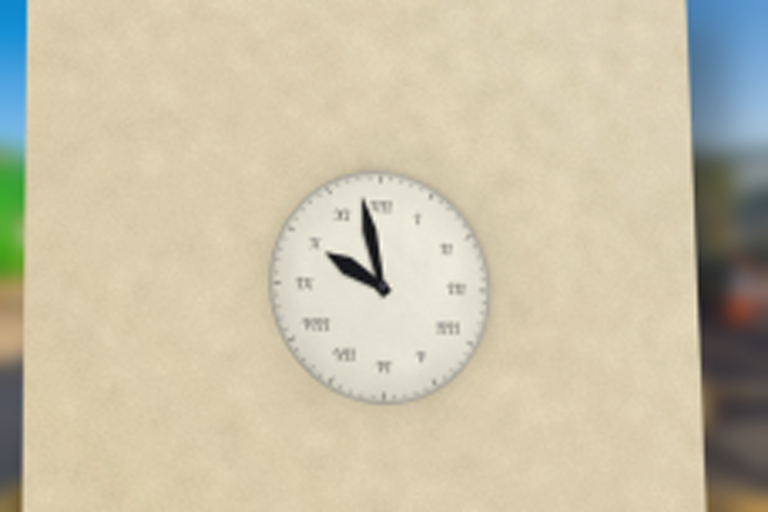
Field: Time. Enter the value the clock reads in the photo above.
9:58
